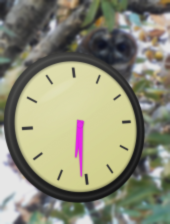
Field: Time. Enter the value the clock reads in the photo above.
6:31
